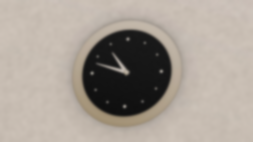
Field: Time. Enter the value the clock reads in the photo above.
10:48
